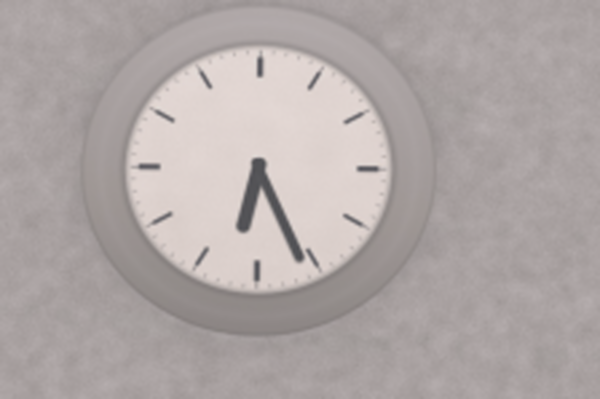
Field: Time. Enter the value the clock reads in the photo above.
6:26
